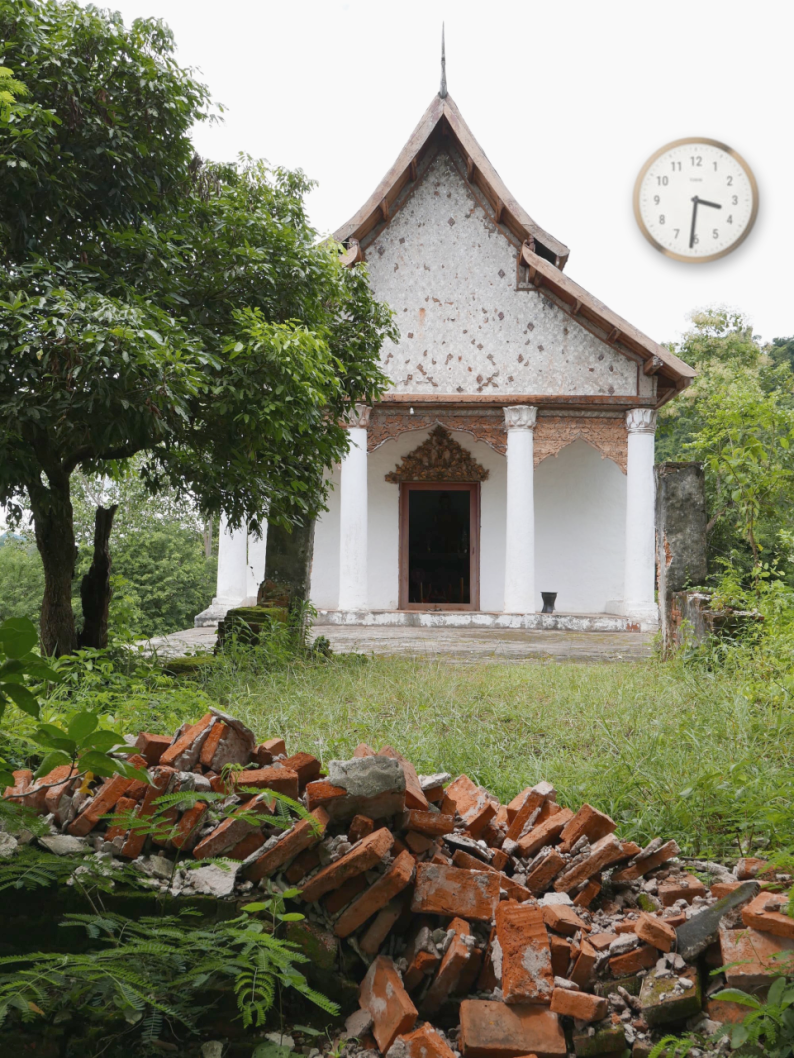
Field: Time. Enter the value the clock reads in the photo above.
3:31
